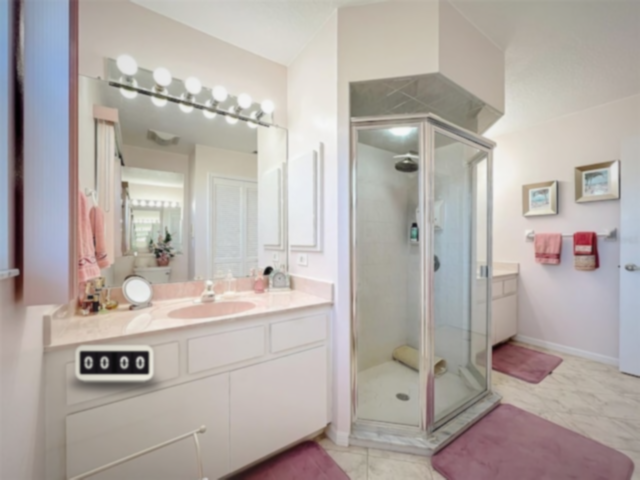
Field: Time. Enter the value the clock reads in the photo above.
0:00
